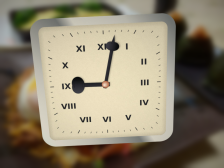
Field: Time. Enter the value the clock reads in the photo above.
9:02
